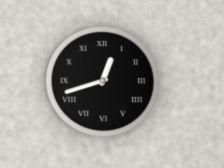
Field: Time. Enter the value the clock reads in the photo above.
12:42
